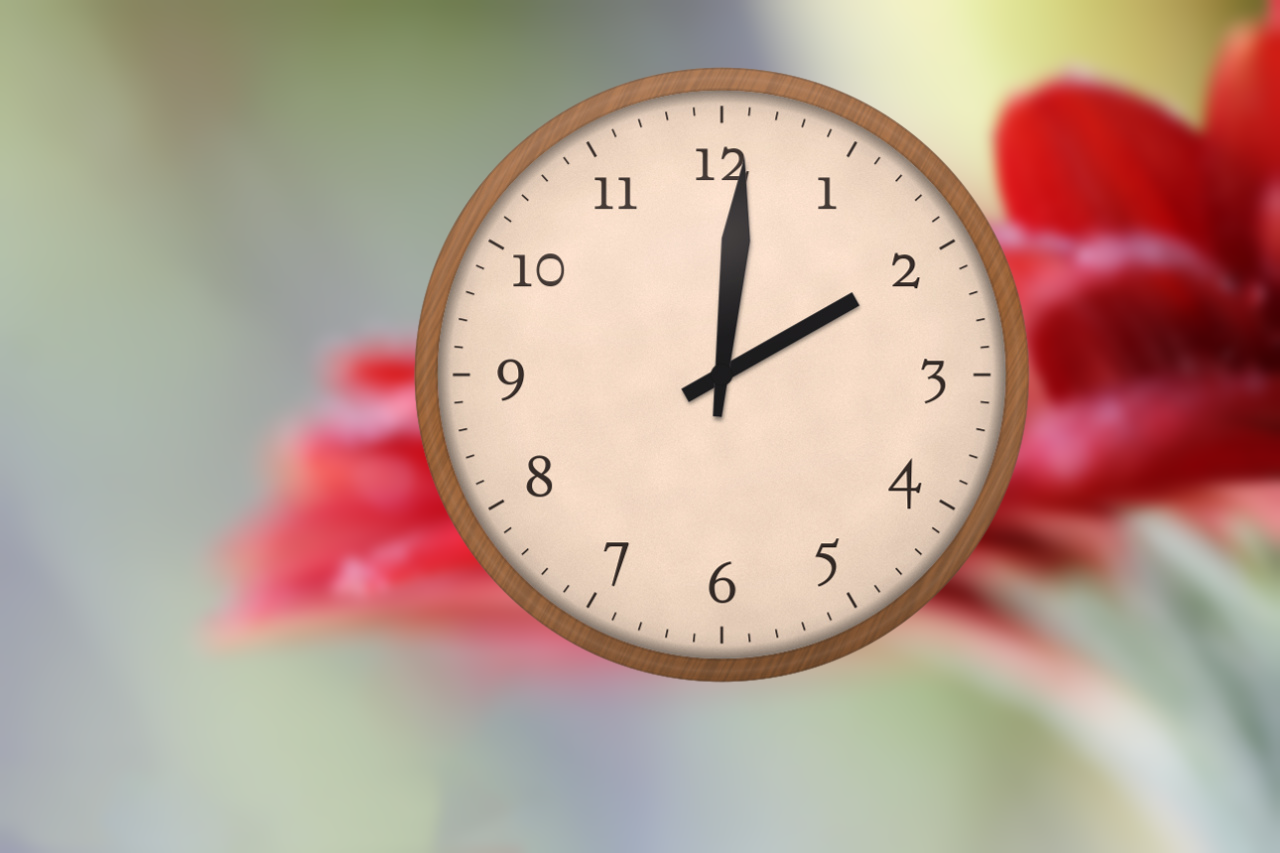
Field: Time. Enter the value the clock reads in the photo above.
2:01
